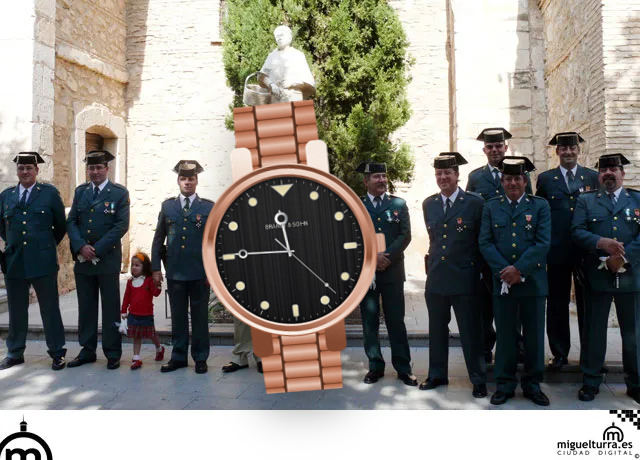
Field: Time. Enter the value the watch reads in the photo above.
11:45:23
